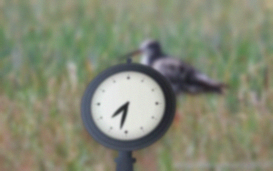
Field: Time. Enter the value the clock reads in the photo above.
7:32
